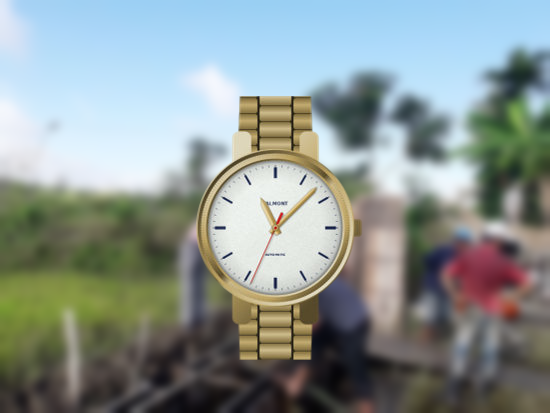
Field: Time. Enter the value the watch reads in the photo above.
11:07:34
